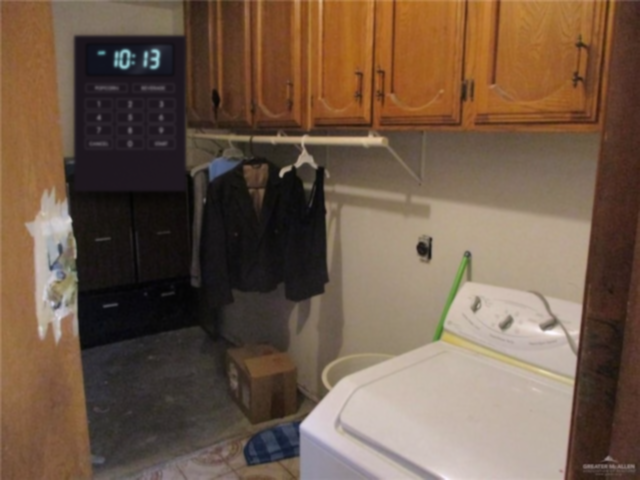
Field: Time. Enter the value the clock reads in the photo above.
10:13
